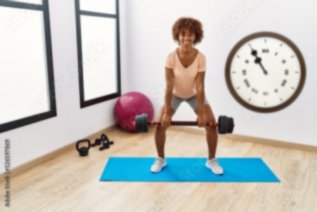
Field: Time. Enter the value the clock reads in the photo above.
10:55
